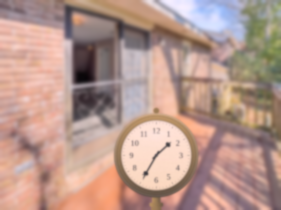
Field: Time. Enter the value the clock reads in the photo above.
1:35
